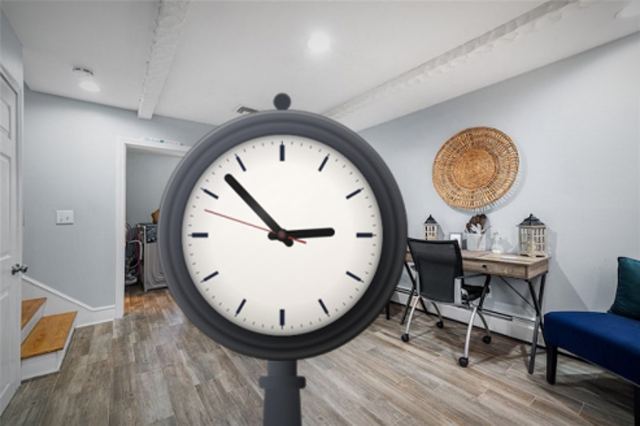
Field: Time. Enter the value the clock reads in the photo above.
2:52:48
